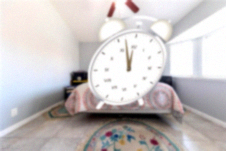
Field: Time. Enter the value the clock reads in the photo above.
11:57
